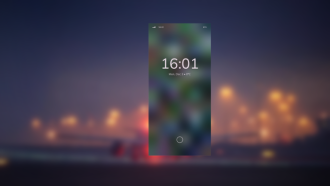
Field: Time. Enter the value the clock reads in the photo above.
16:01
